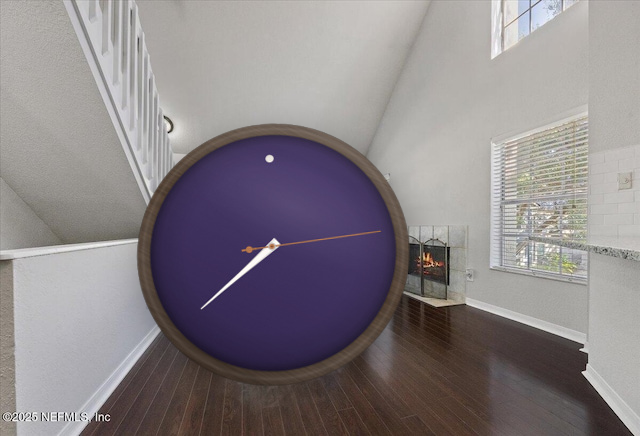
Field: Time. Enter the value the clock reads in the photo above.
7:38:14
